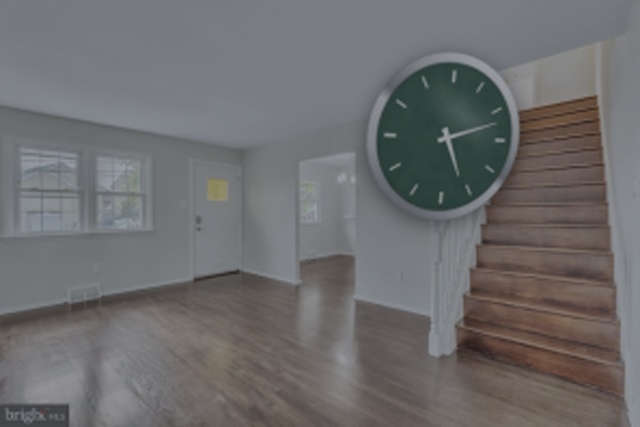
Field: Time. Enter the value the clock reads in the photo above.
5:12
